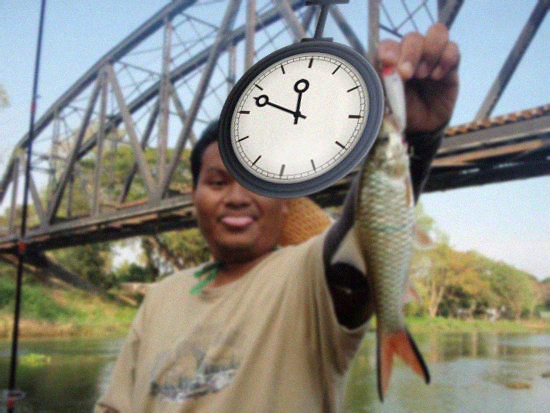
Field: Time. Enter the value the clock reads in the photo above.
11:48
